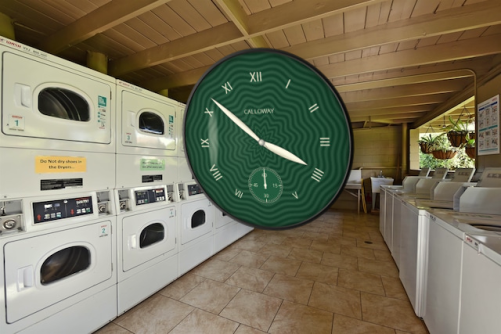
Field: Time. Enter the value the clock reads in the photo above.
3:52
